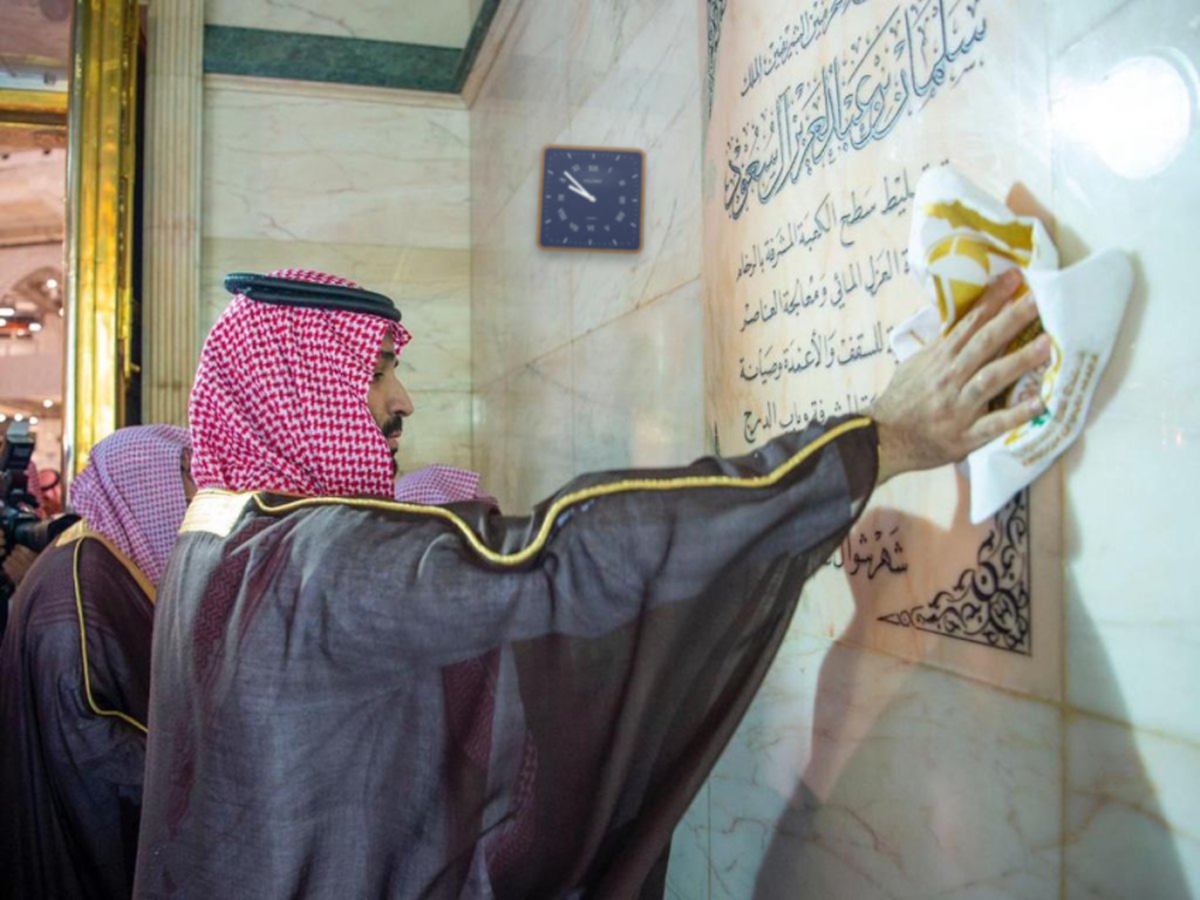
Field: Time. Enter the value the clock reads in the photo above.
9:52
